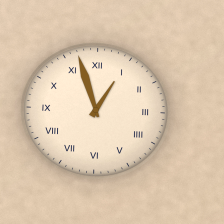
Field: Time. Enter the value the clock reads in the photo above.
12:57
